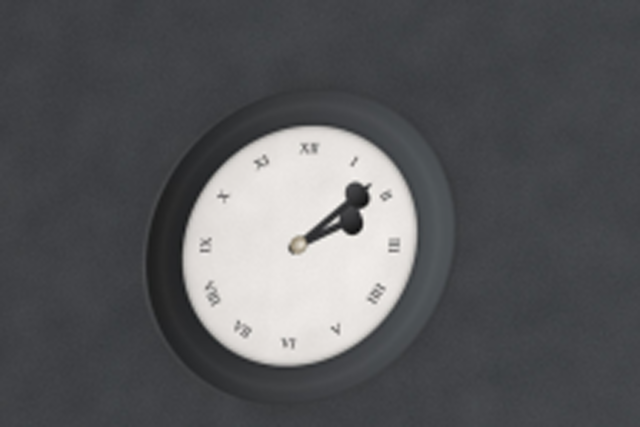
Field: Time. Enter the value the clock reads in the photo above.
2:08
